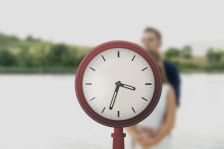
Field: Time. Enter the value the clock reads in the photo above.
3:33
